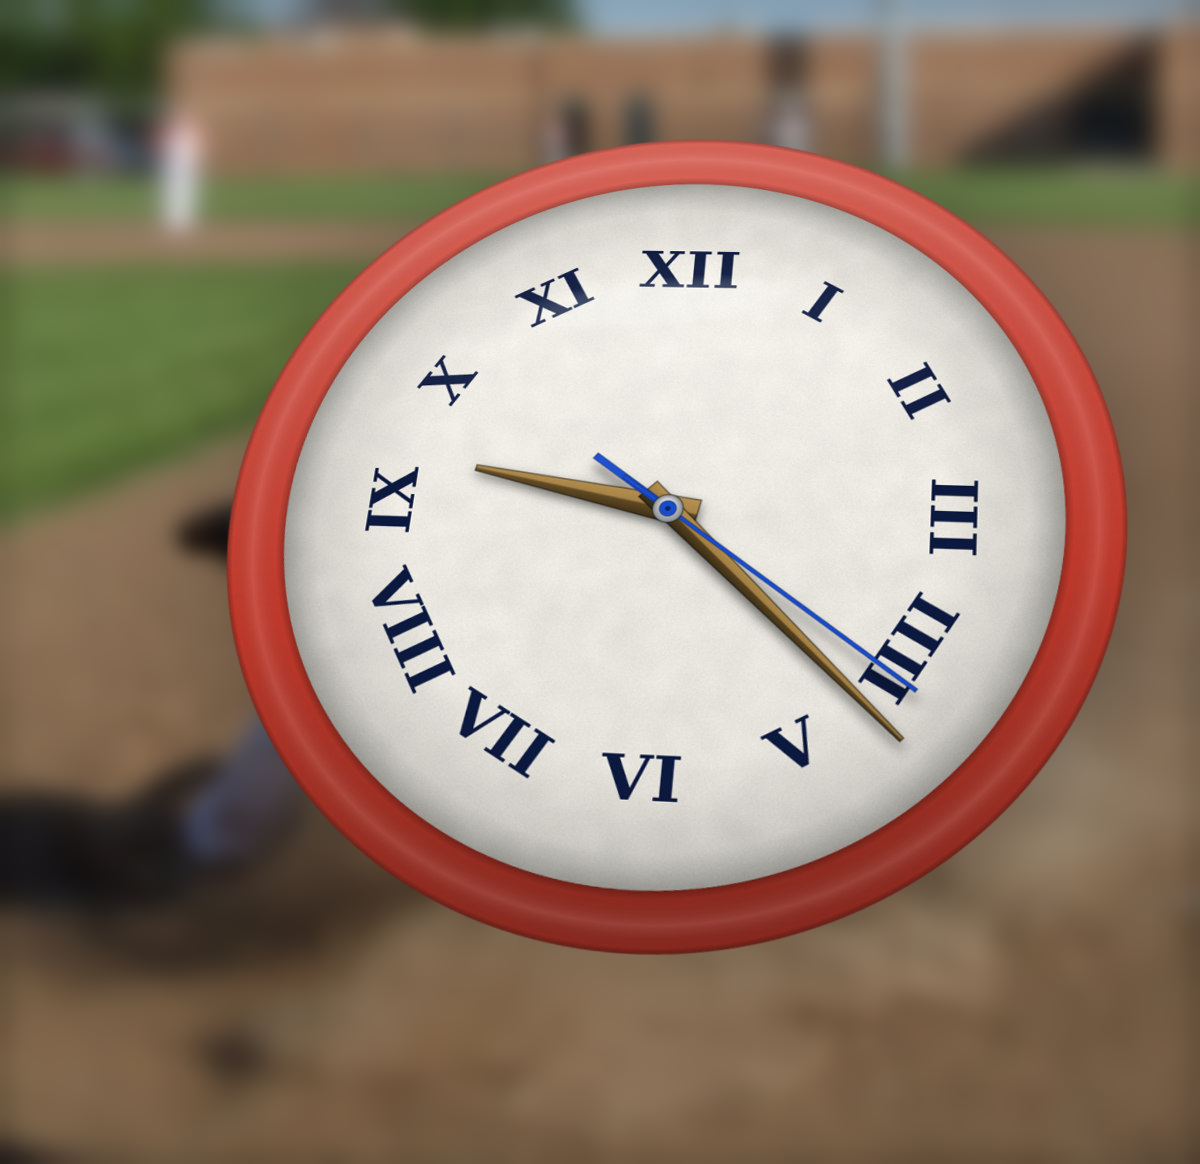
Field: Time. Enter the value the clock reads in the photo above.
9:22:21
